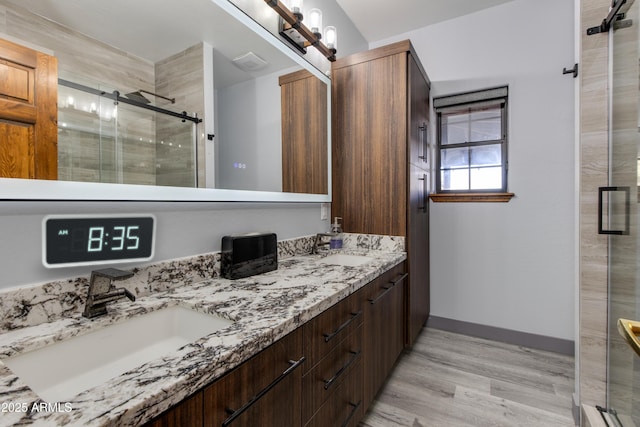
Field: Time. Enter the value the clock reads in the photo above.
8:35
